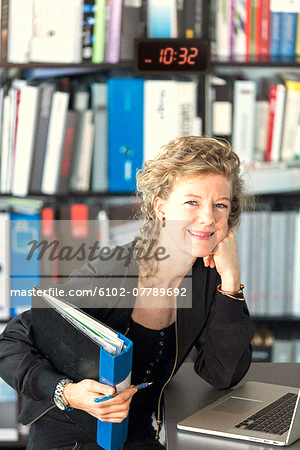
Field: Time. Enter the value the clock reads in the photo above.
10:32
